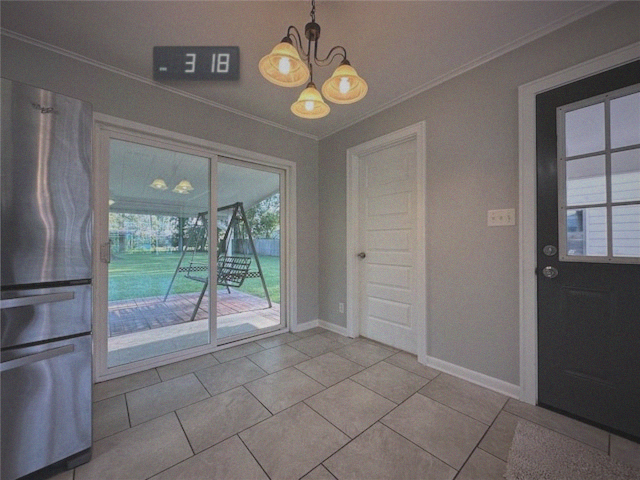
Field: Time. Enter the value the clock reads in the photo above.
3:18
